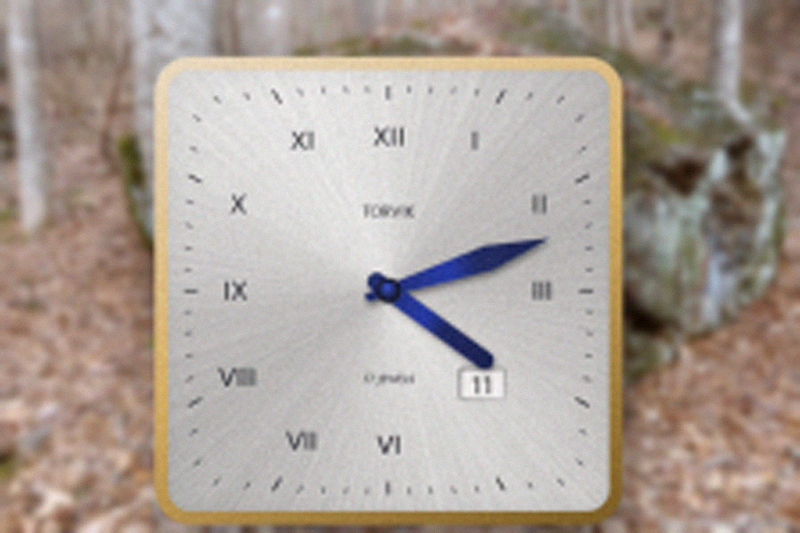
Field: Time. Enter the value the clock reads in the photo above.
4:12
